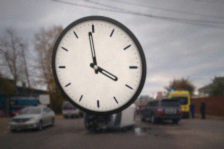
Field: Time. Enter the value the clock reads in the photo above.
3:59
